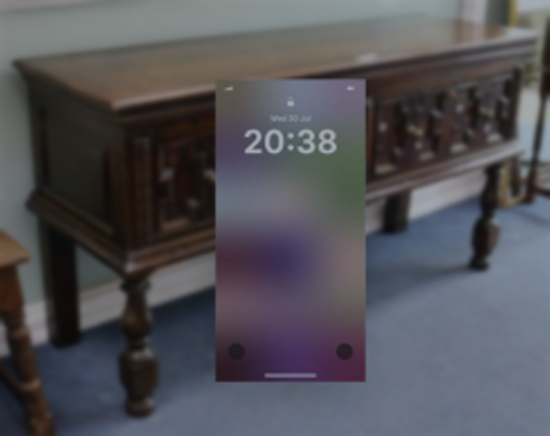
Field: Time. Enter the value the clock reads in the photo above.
20:38
